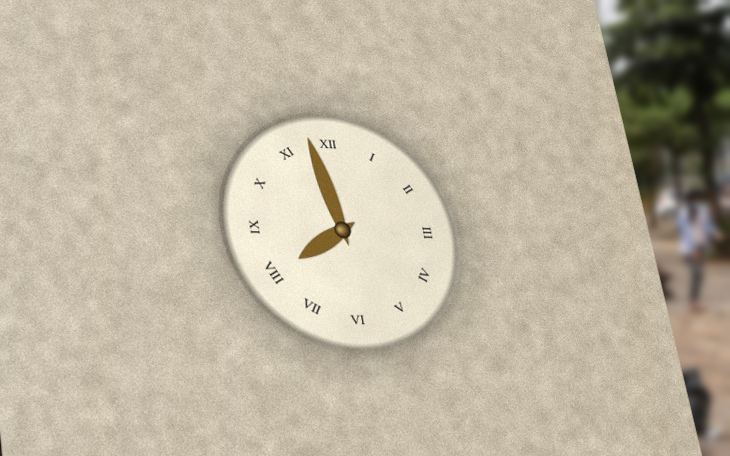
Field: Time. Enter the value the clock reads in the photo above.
7:58
